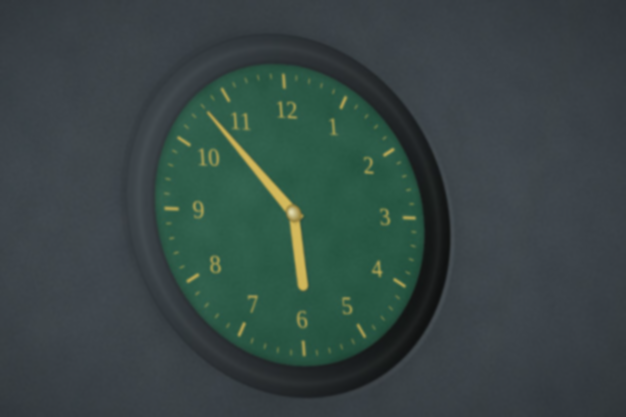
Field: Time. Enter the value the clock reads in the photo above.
5:53
